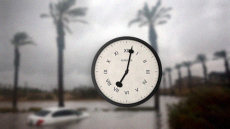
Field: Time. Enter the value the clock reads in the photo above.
7:02
